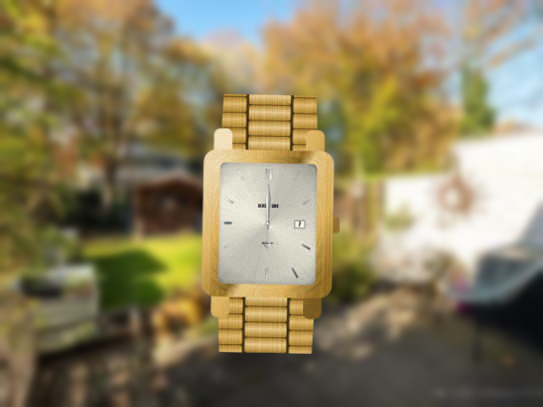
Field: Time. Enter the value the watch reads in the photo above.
6:00
